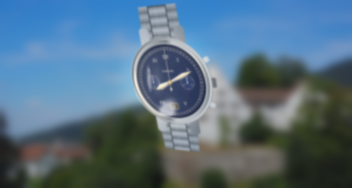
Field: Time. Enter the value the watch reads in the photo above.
8:11
